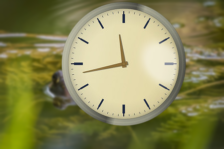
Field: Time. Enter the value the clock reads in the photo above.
11:43
